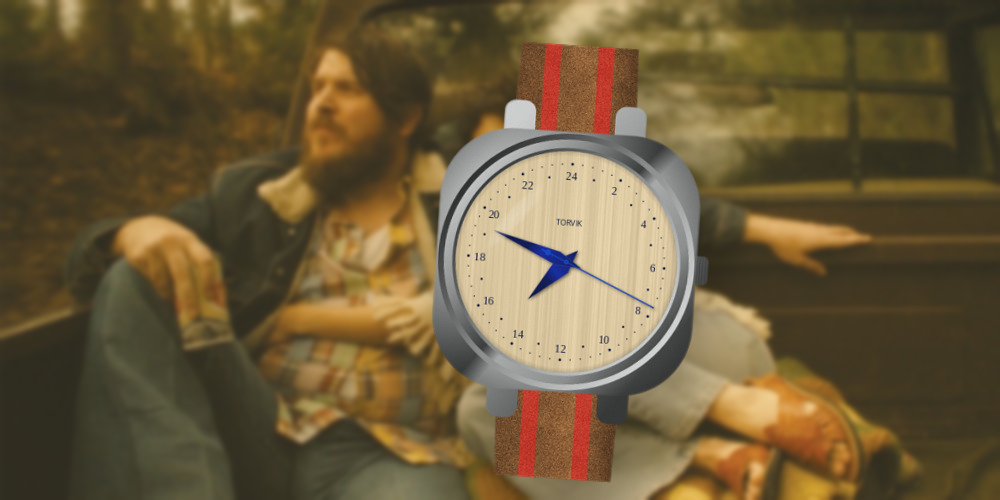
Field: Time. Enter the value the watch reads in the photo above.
14:48:19
